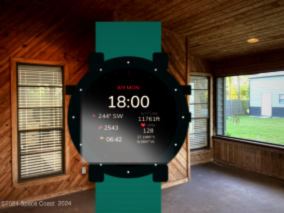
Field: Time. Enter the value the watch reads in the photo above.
18:00
